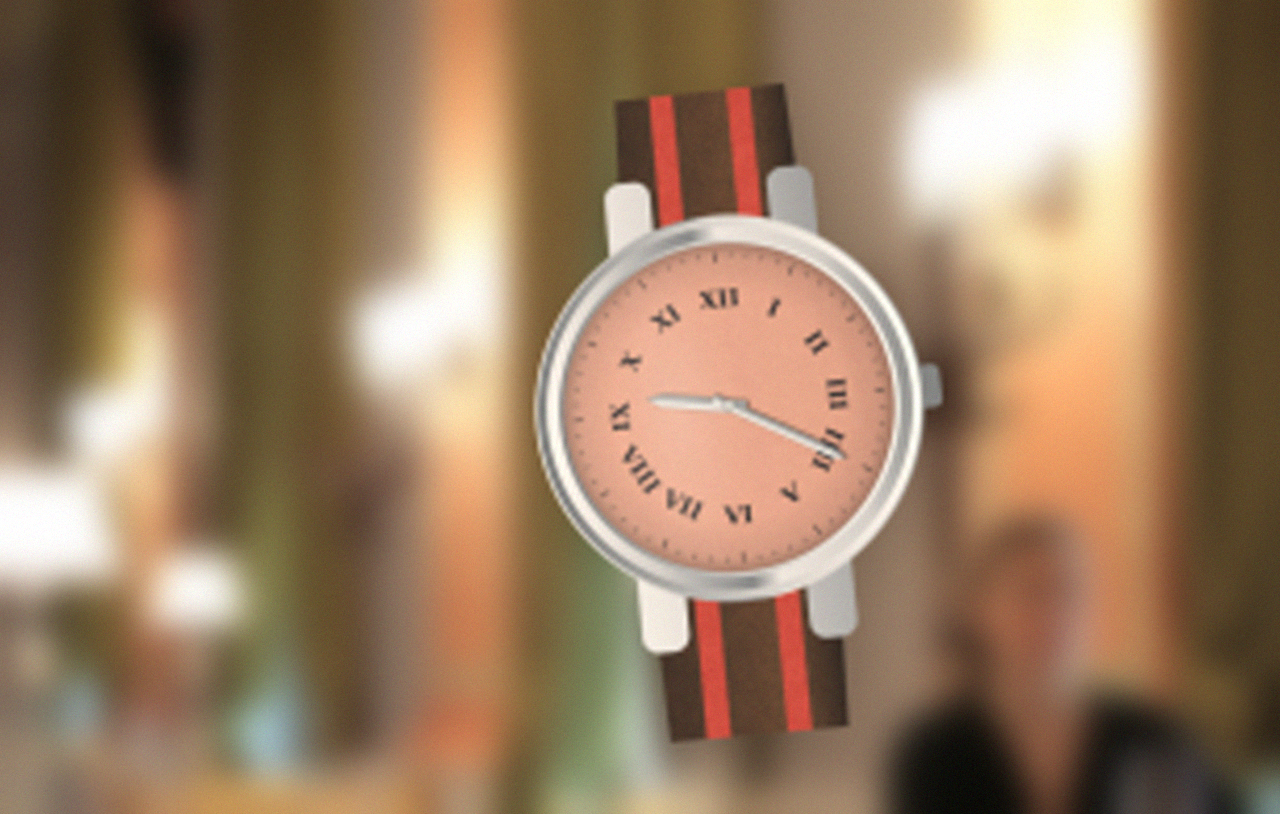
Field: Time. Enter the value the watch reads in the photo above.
9:20
